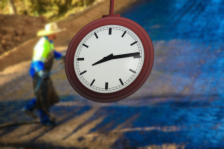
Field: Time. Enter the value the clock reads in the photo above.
8:14
